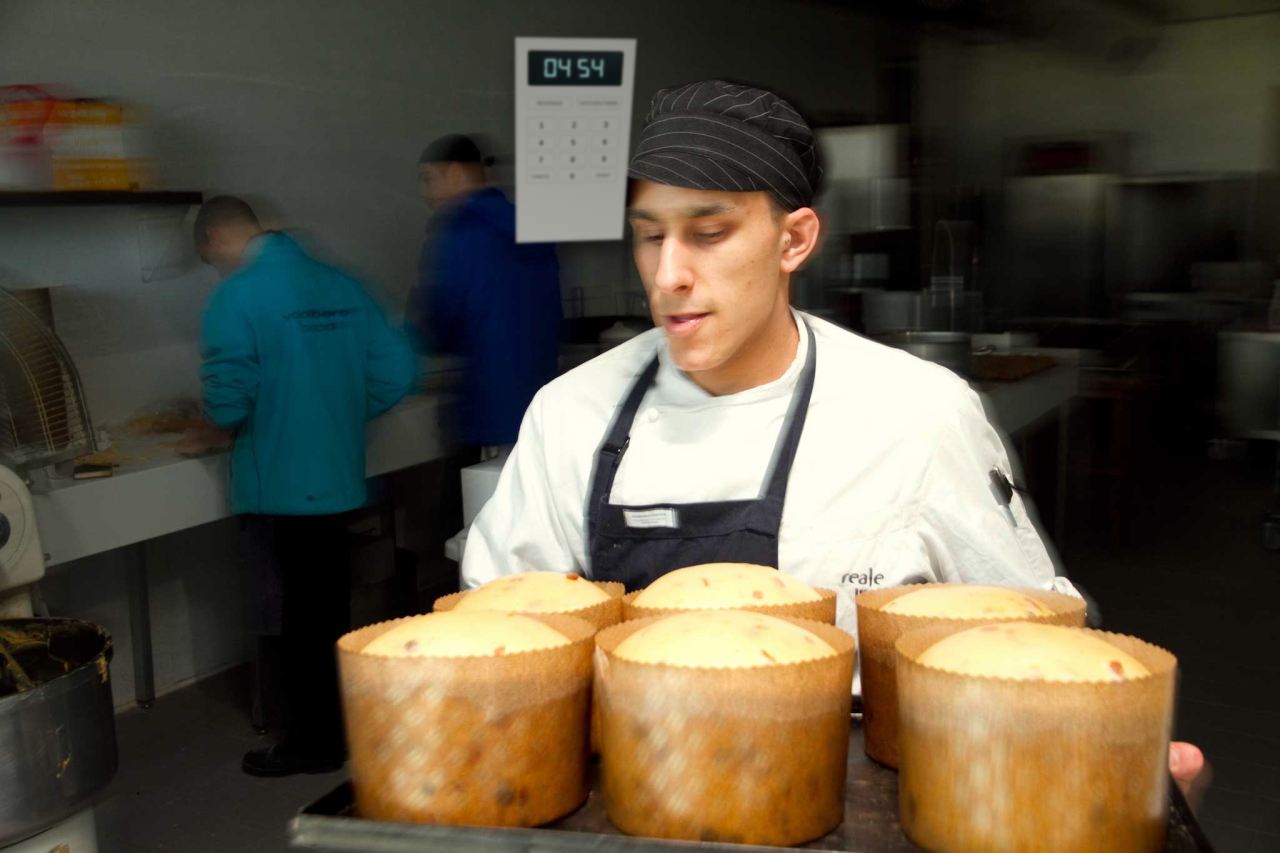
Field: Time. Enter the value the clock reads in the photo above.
4:54
